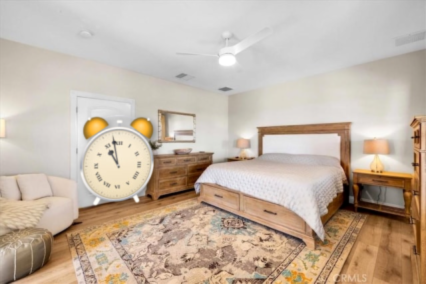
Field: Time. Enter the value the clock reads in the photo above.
10:58
